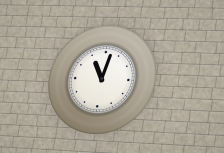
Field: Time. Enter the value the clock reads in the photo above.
11:02
